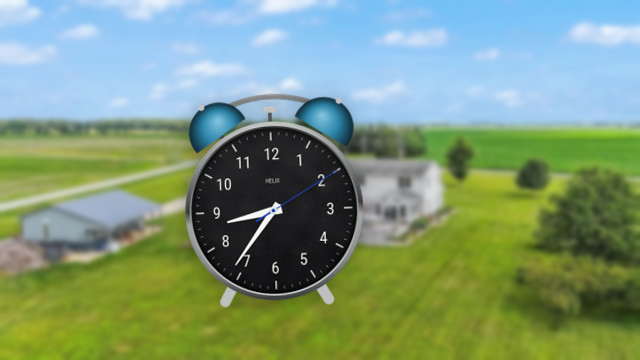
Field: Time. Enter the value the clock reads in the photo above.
8:36:10
